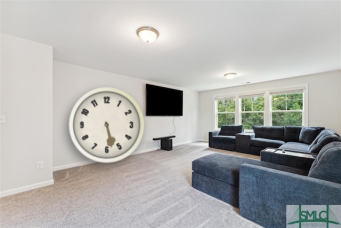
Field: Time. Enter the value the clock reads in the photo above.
5:28
